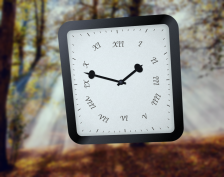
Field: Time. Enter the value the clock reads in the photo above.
1:48
